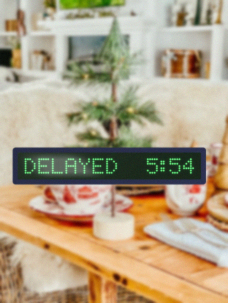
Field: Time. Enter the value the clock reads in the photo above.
5:54
